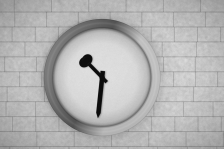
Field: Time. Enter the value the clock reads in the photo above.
10:31
